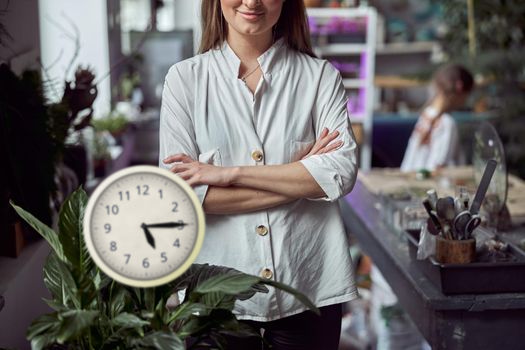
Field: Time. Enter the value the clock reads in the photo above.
5:15
